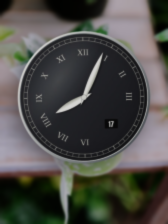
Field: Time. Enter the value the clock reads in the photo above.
8:04
